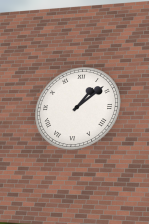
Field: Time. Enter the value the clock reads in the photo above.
1:08
